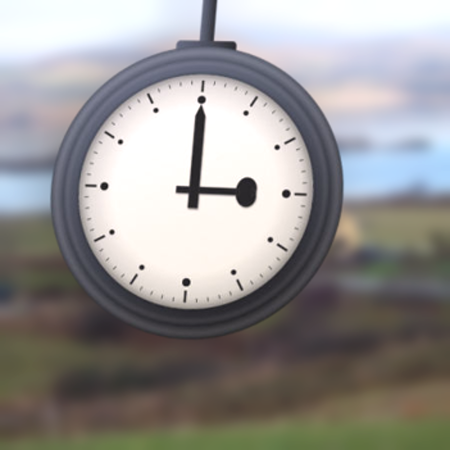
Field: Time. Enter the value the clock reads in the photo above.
3:00
